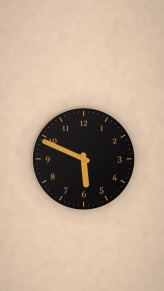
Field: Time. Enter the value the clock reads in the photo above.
5:49
